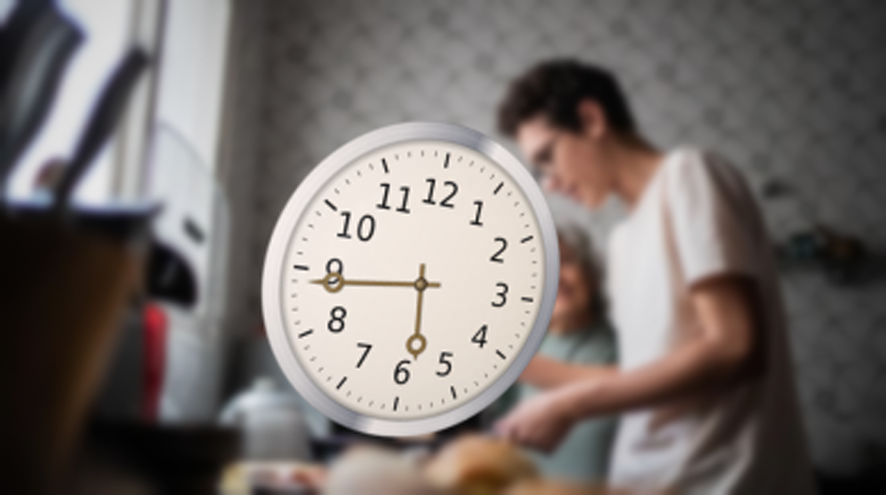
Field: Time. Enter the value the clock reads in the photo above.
5:44
